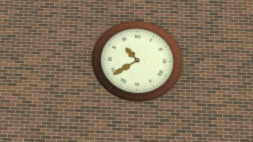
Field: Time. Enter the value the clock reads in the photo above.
10:39
